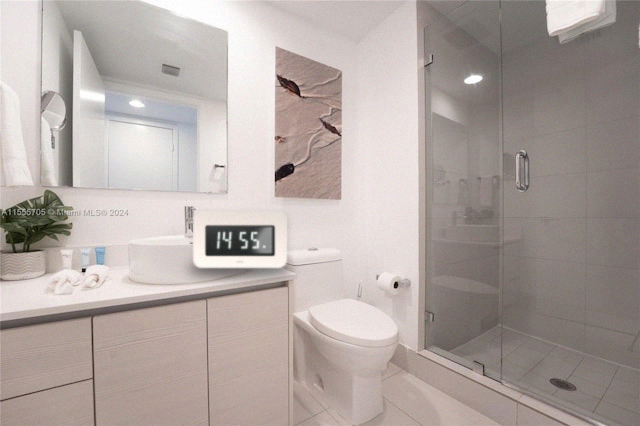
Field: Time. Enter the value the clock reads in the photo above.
14:55
